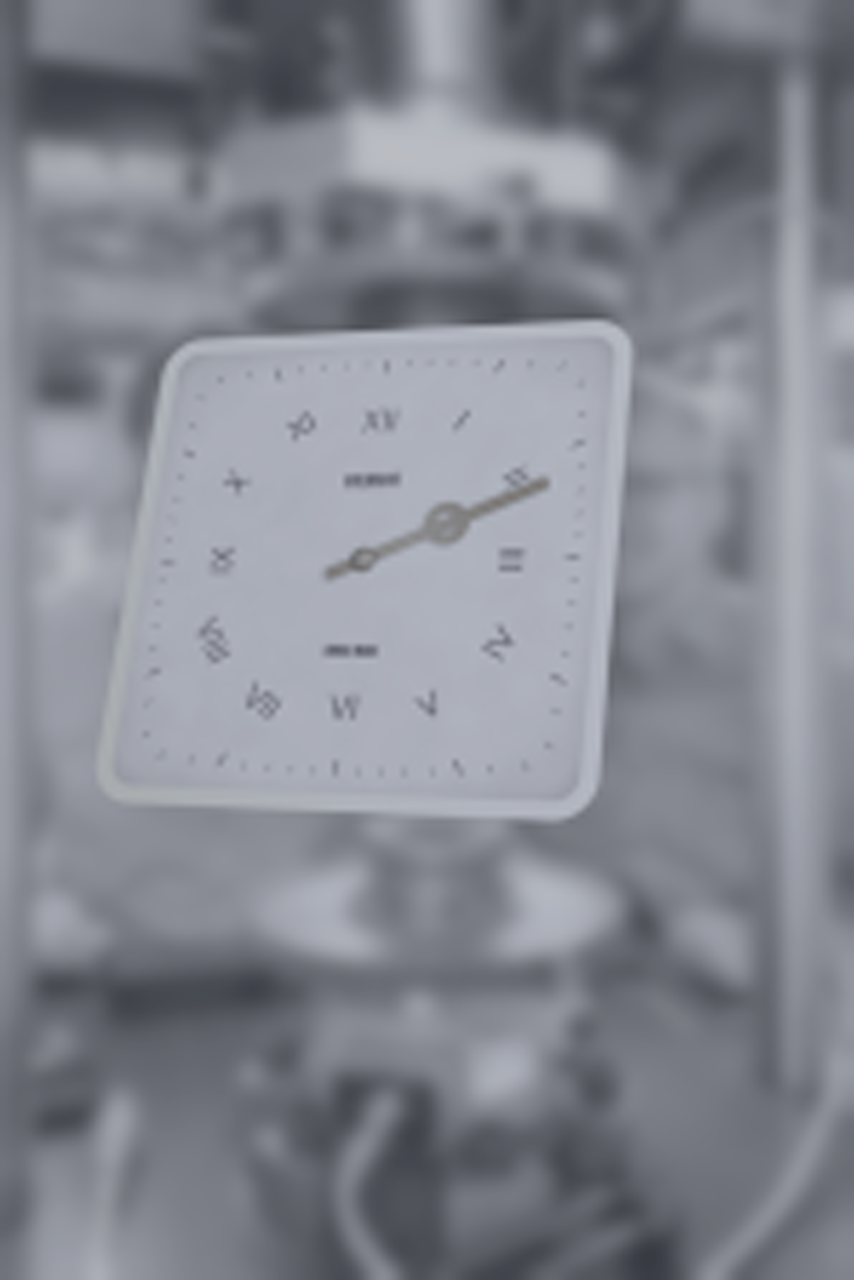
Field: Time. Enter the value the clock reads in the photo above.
2:11
